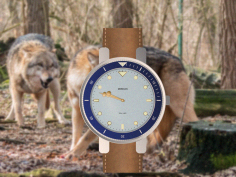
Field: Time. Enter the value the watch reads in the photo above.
9:48
